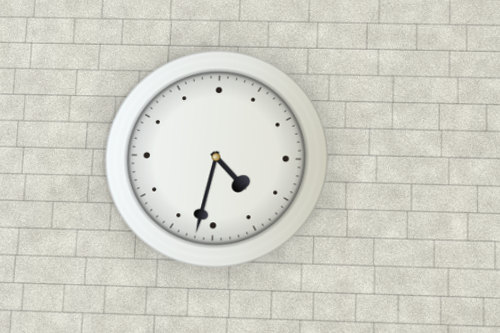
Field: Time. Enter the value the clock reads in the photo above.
4:32
